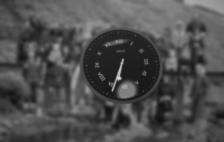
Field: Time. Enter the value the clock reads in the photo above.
6:34
